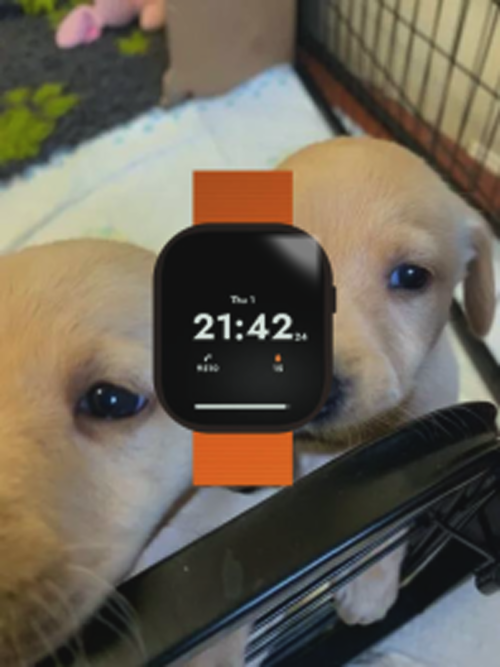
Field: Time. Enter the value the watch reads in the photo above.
21:42
